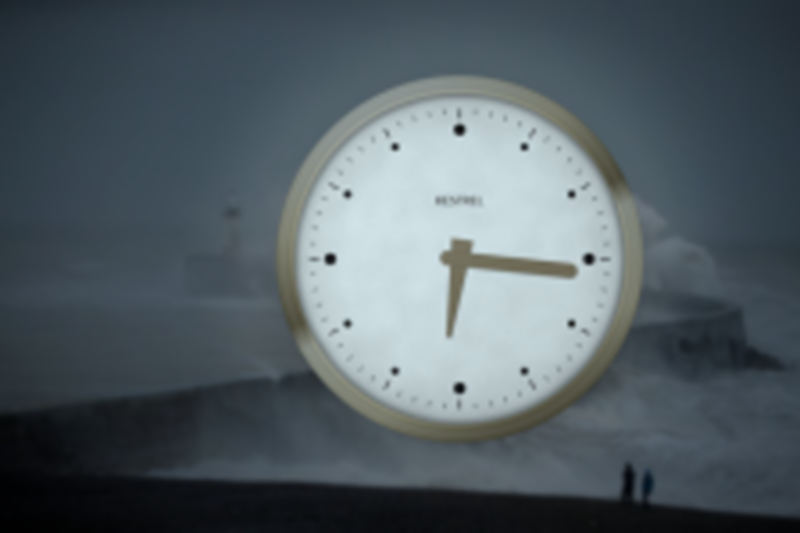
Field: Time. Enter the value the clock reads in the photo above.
6:16
